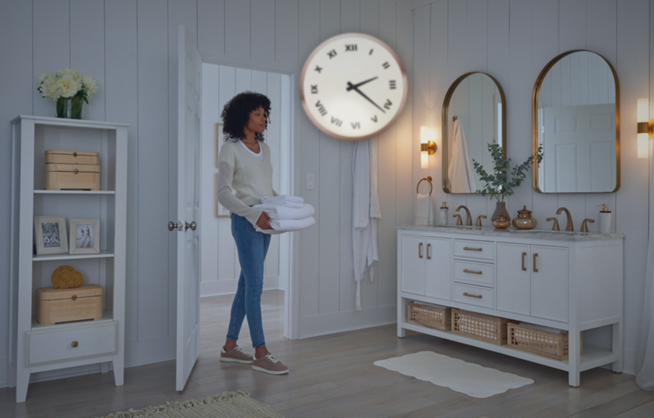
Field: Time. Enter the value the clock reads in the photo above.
2:22
